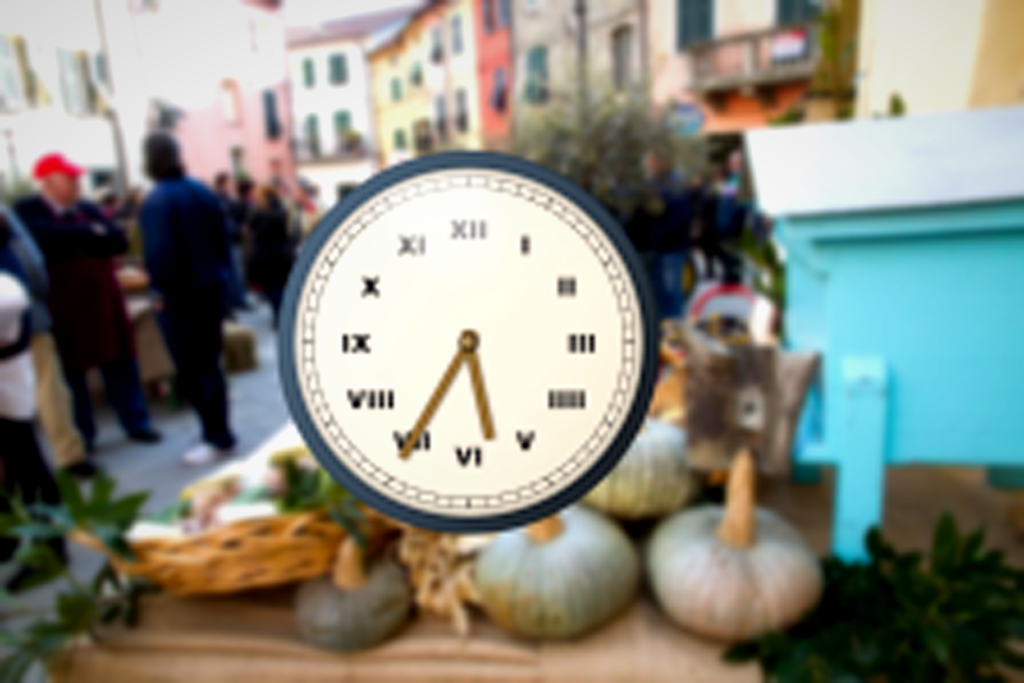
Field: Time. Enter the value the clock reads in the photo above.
5:35
